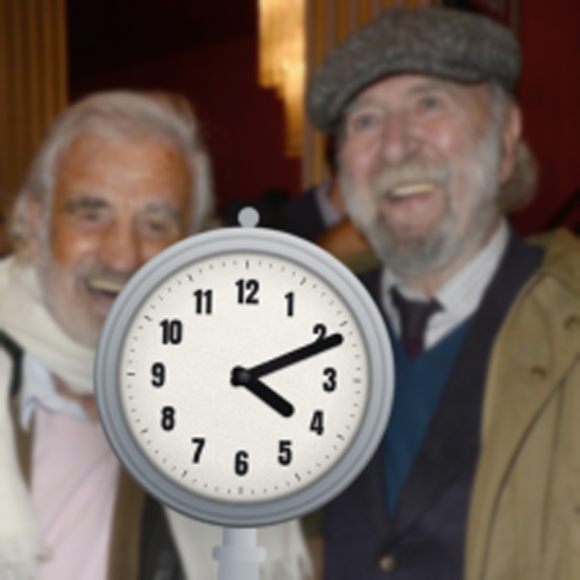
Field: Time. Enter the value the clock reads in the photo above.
4:11
